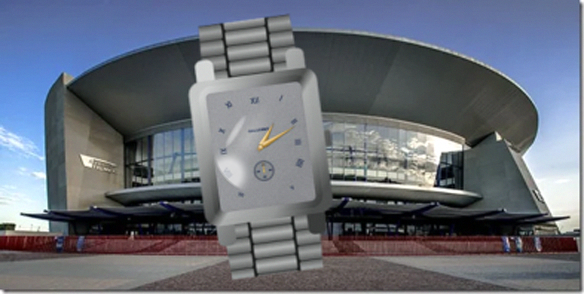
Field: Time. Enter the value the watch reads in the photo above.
1:11
